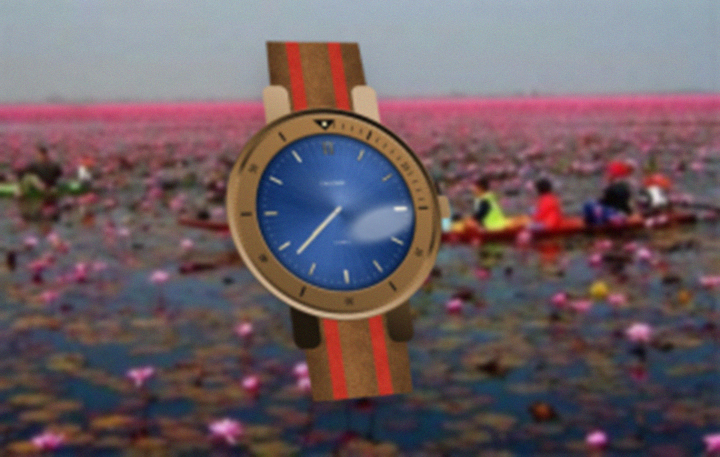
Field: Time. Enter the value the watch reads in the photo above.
7:38
